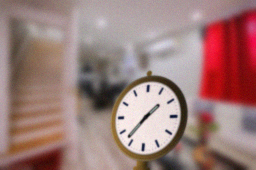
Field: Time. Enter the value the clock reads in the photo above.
1:37
